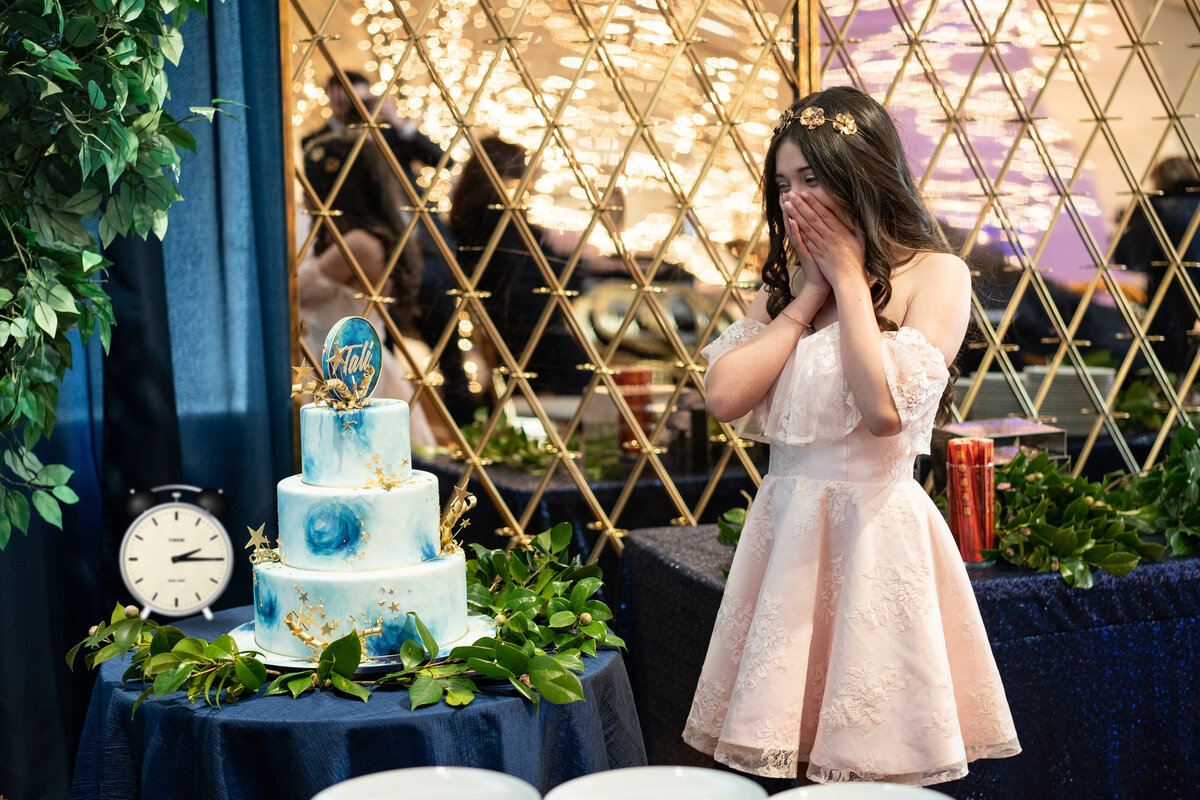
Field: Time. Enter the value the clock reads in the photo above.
2:15
